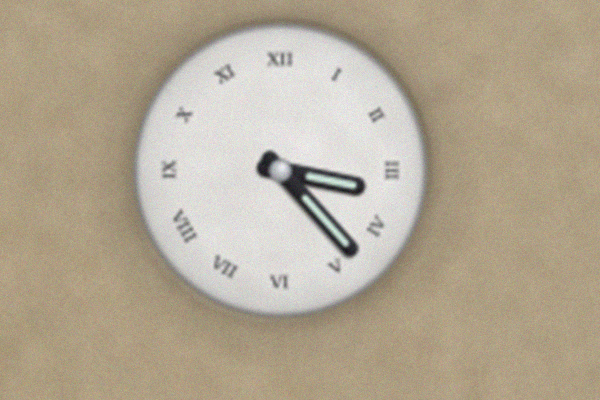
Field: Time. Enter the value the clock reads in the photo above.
3:23
